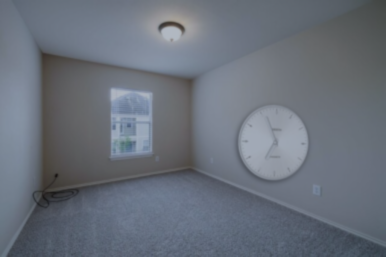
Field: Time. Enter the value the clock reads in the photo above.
6:56
